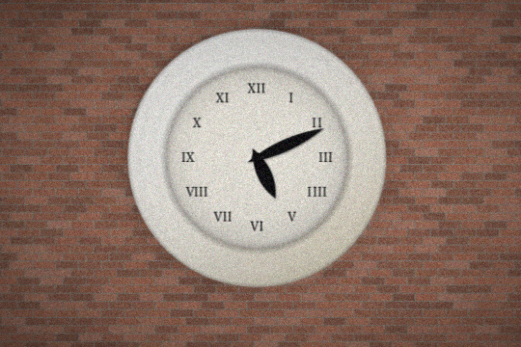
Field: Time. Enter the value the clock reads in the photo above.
5:11
